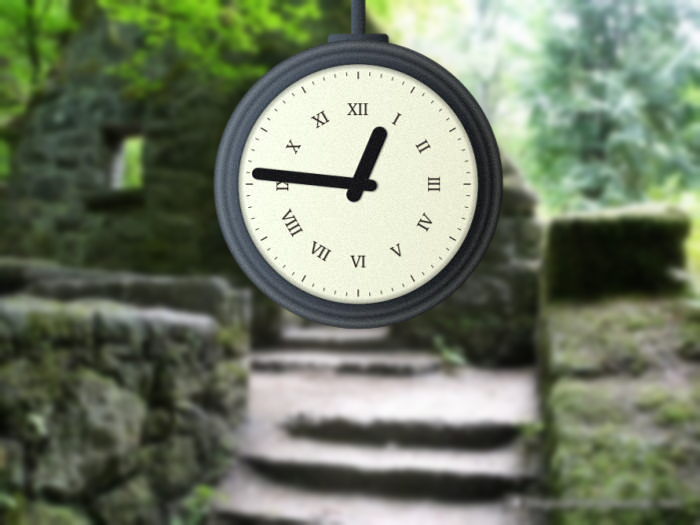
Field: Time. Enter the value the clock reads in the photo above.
12:46
